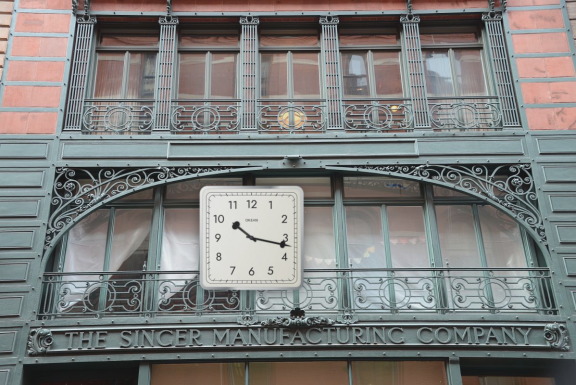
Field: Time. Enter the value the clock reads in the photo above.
10:17
